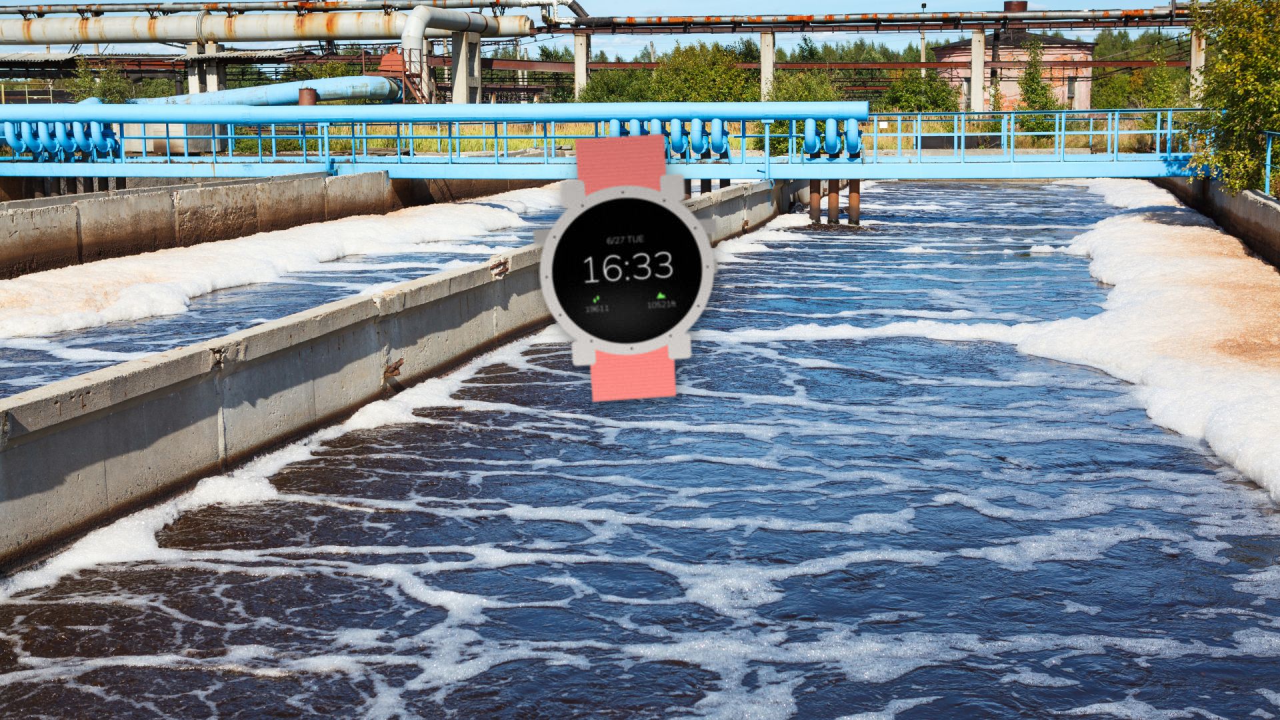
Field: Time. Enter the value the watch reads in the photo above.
16:33
